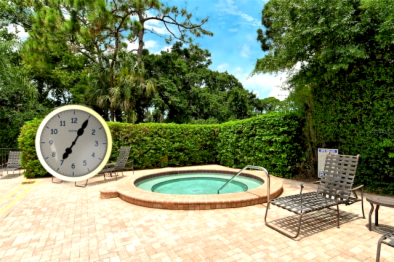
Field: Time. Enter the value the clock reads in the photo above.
7:05
